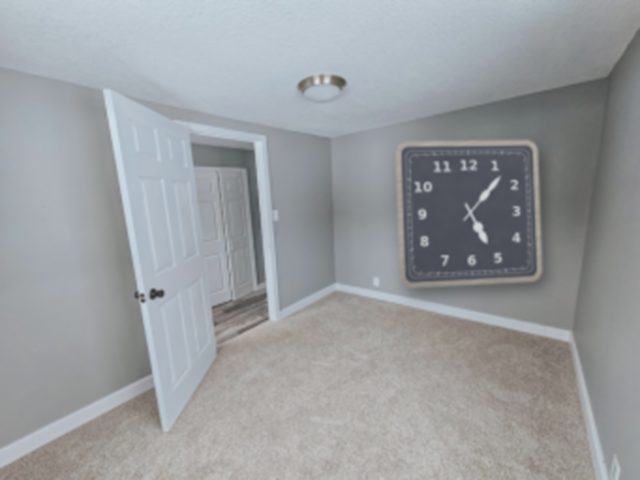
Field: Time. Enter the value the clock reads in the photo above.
5:07
